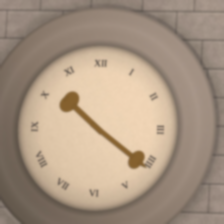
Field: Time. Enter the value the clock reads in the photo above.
10:21
